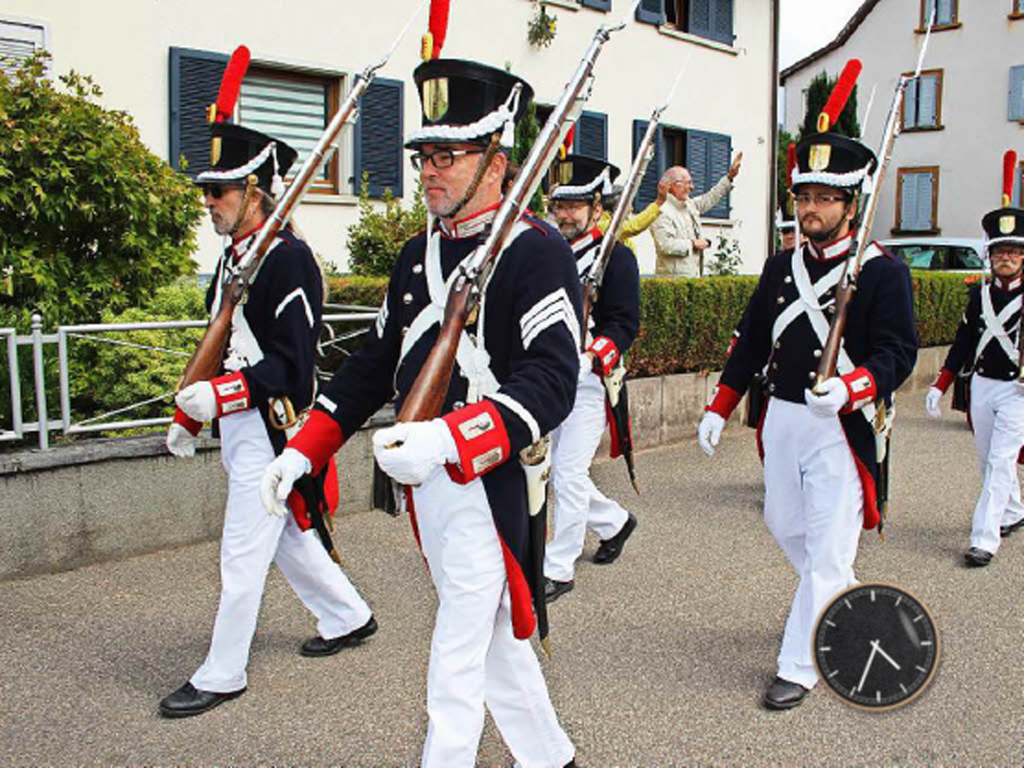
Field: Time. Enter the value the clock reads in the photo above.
4:34
